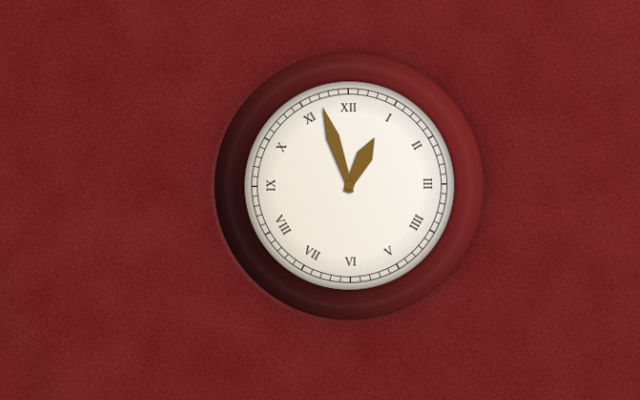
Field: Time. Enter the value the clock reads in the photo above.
12:57
